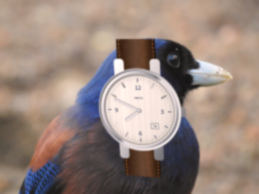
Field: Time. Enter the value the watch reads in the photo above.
7:49
